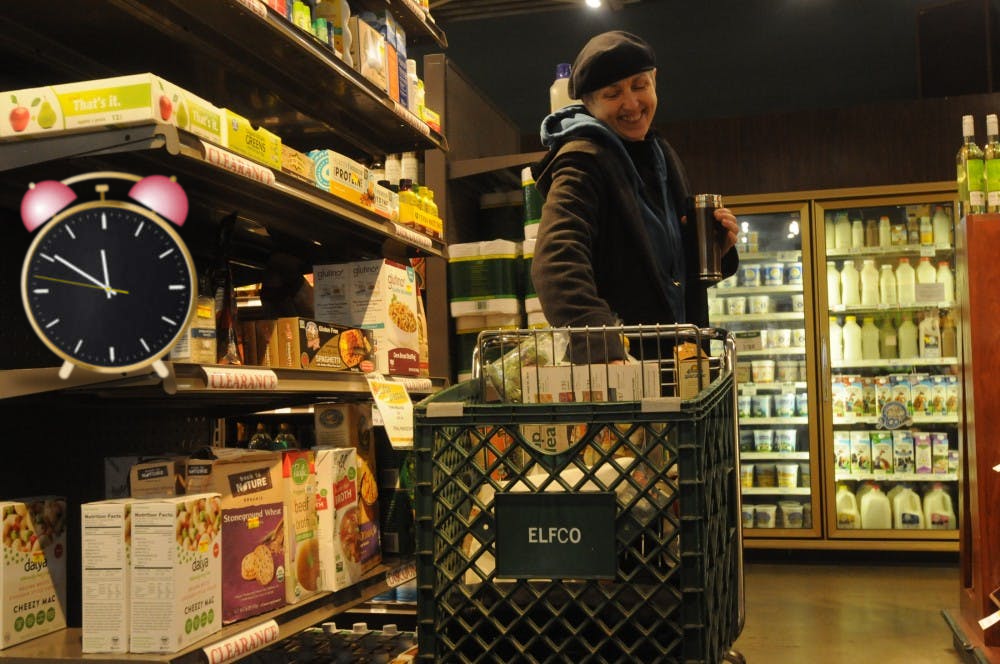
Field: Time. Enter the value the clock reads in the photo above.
11:50:47
